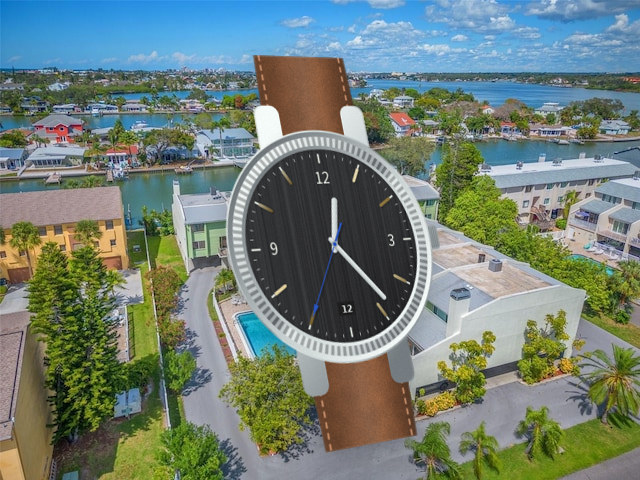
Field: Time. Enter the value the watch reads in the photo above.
12:23:35
